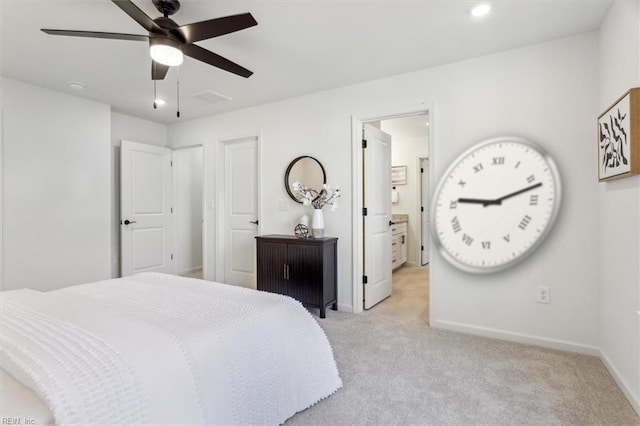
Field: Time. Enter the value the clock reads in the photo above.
9:12
